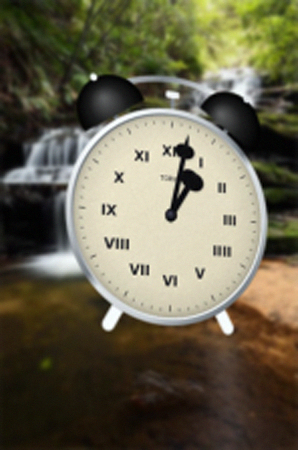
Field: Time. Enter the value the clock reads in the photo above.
1:02
